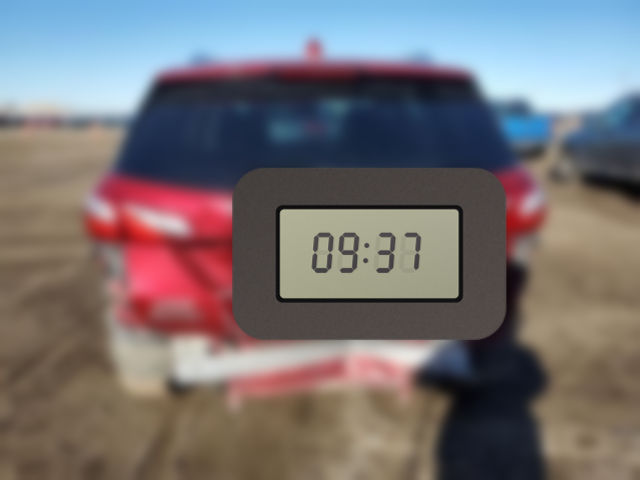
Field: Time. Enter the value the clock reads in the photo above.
9:37
